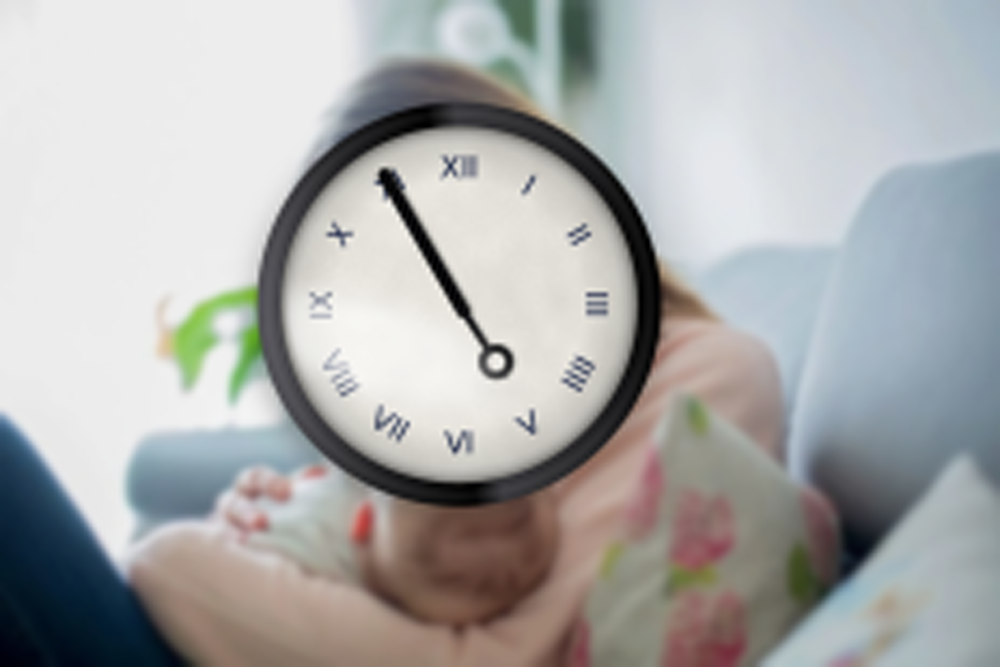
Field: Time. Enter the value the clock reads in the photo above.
4:55
